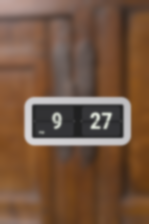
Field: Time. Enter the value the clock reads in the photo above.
9:27
